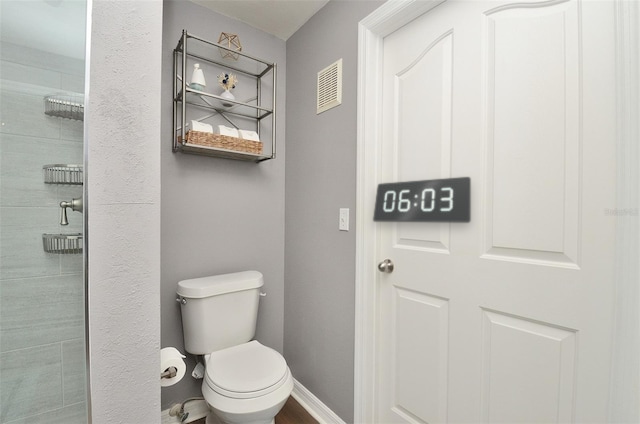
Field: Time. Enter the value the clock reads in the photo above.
6:03
